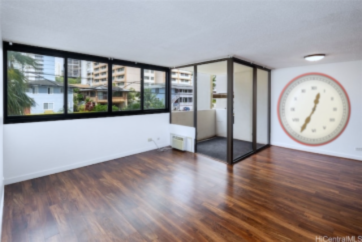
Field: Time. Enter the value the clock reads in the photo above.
12:35
